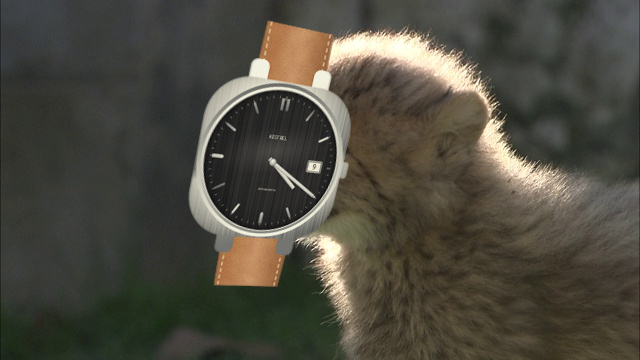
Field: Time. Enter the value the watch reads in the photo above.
4:20
